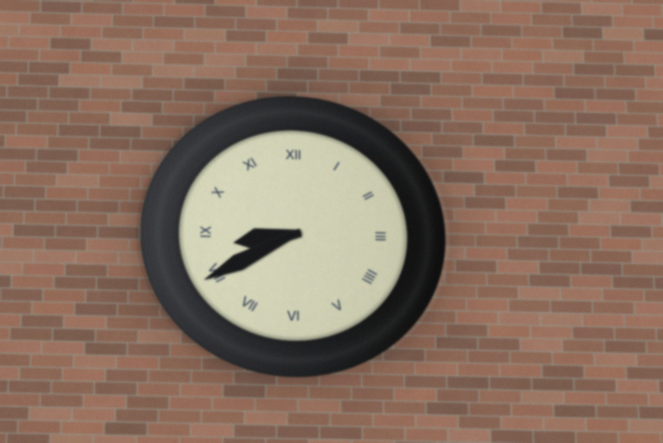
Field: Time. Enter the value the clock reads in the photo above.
8:40
